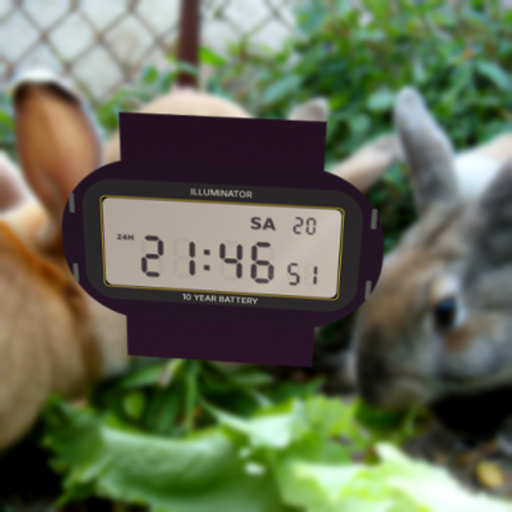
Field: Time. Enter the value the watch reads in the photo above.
21:46:51
